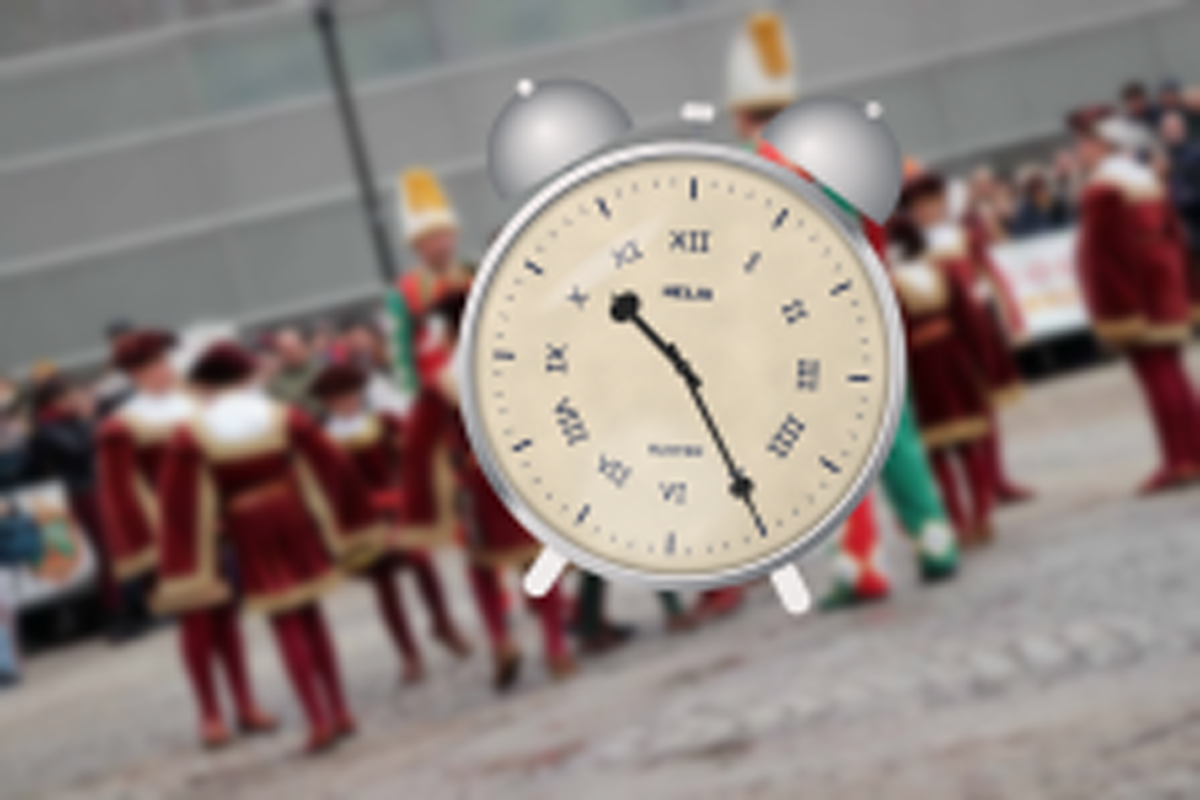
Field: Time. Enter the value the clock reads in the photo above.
10:25
